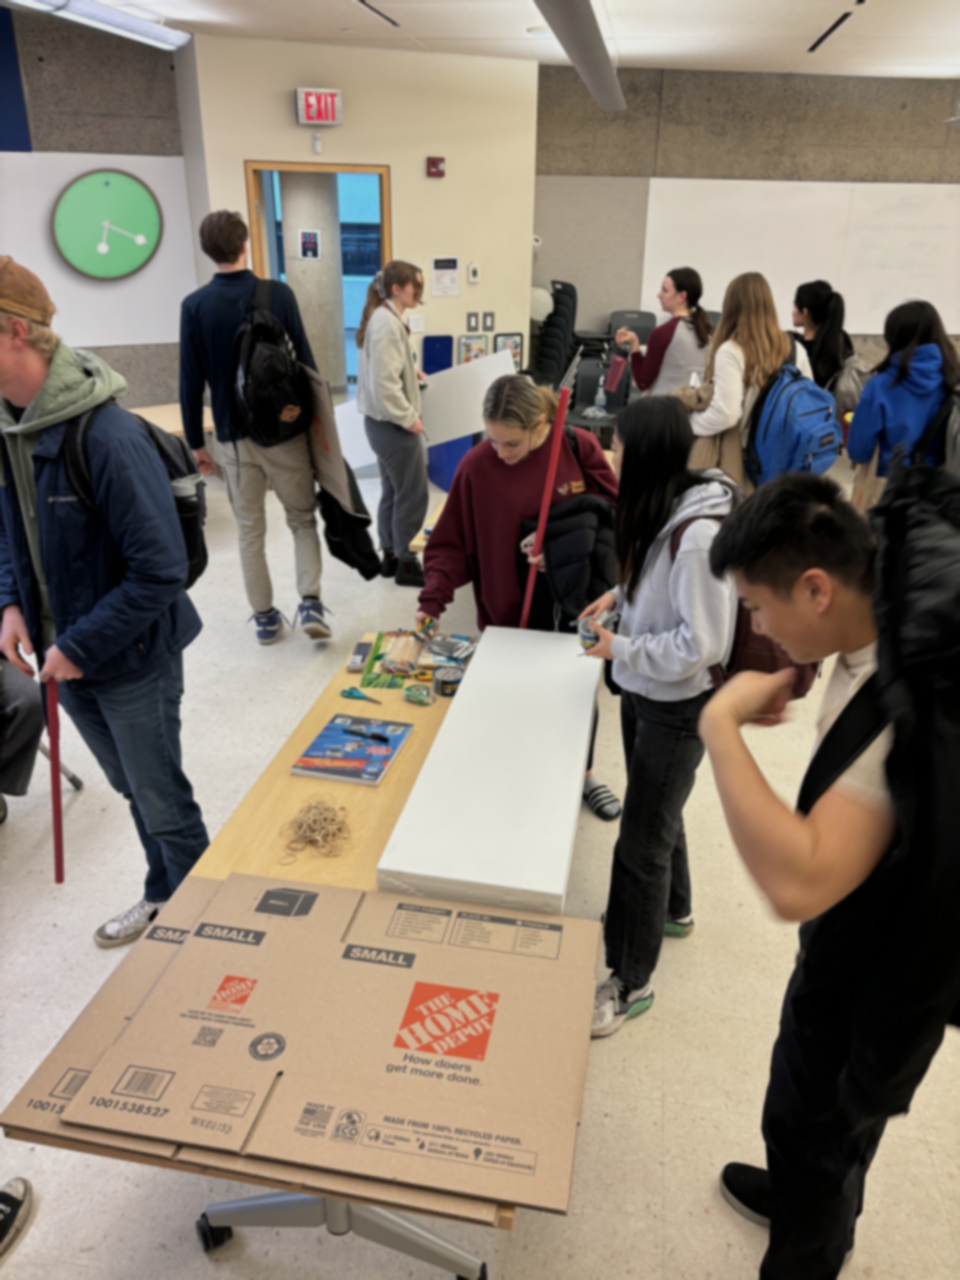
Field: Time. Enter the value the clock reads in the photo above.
6:19
